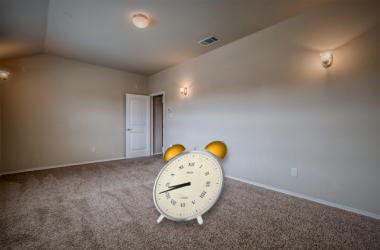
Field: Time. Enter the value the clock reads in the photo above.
8:42
